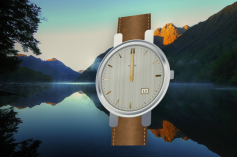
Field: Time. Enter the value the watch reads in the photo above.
12:00
